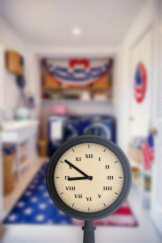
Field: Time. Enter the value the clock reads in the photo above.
8:51
